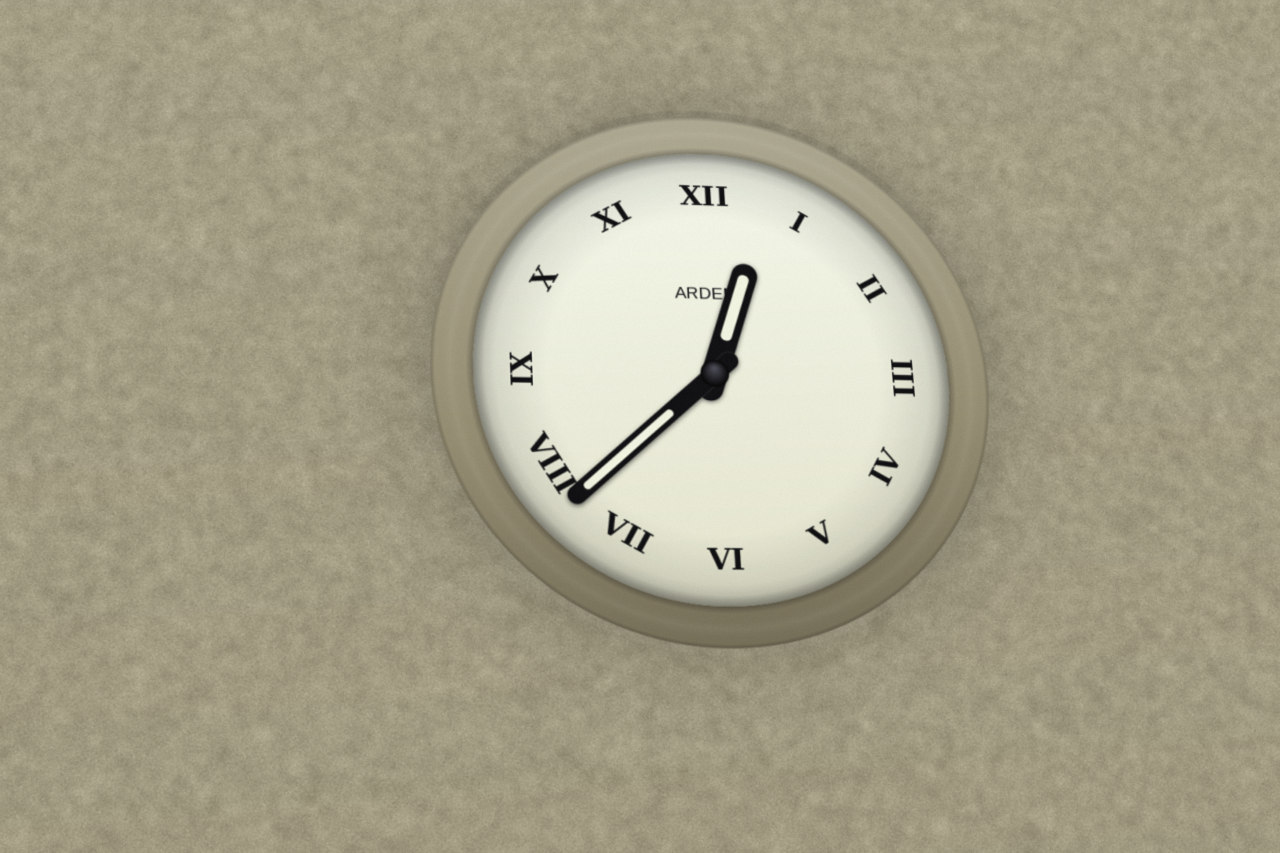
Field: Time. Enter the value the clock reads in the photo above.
12:38
